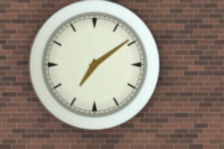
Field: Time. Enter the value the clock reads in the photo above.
7:09
